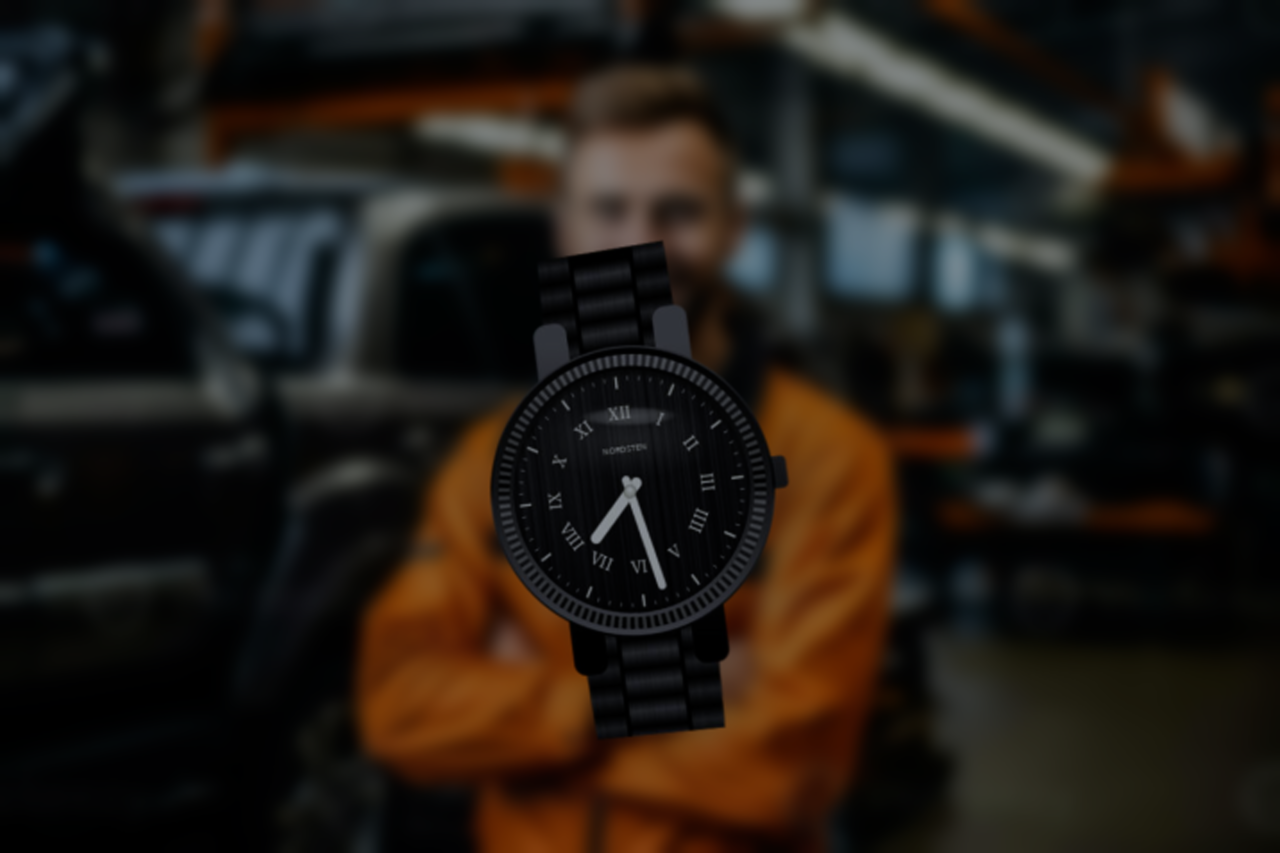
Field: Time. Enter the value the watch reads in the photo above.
7:28
